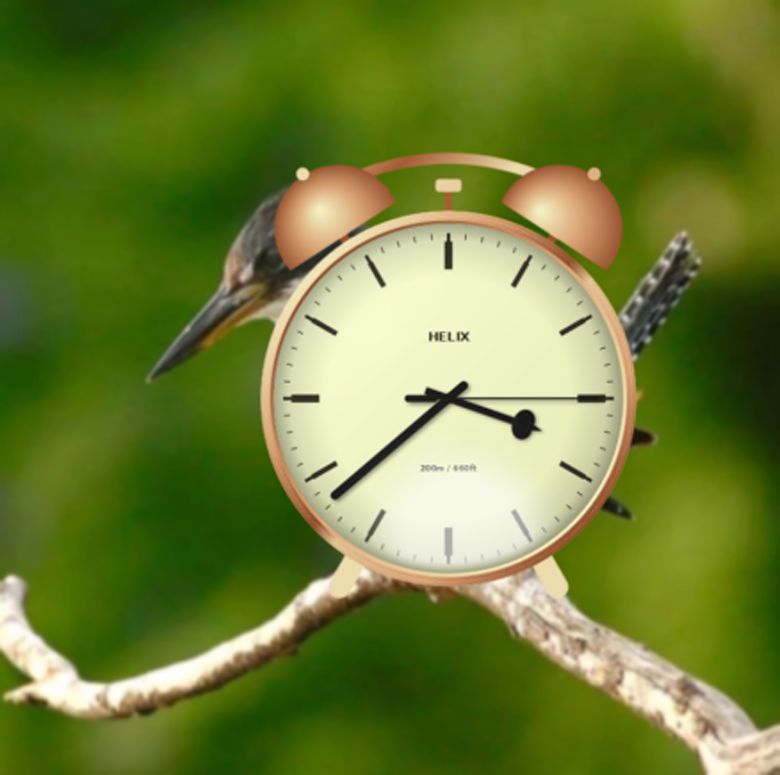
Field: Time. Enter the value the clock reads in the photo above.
3:38:15
